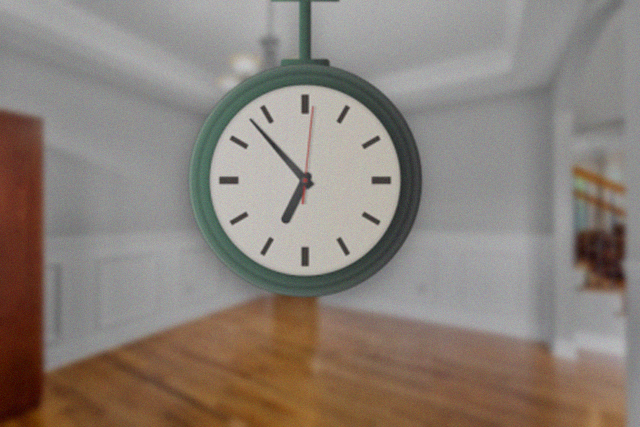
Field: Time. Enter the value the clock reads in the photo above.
6:53:01
